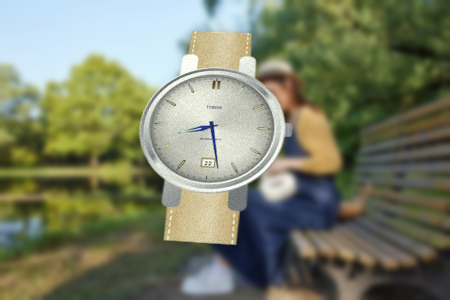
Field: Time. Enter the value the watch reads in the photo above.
8:28
